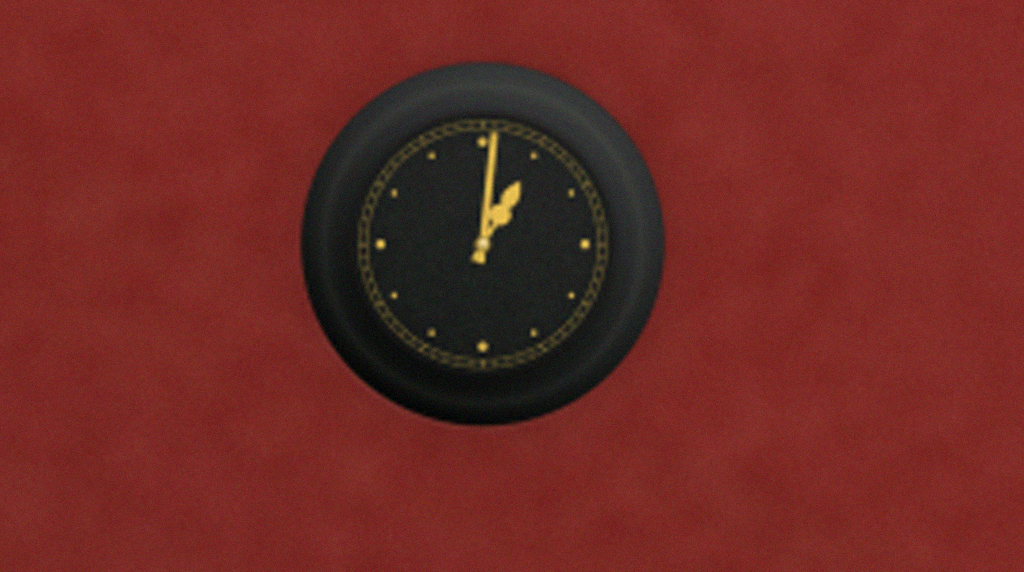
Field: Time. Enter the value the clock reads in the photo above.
1:01
